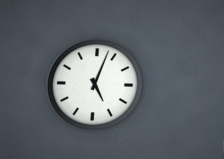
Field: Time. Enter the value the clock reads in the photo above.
5:03
